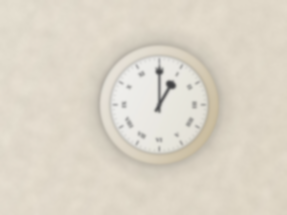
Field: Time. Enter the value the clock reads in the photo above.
1:00
